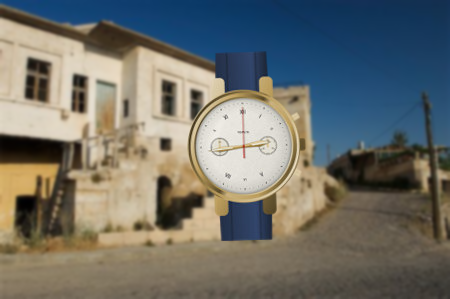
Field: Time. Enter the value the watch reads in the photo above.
2:44
